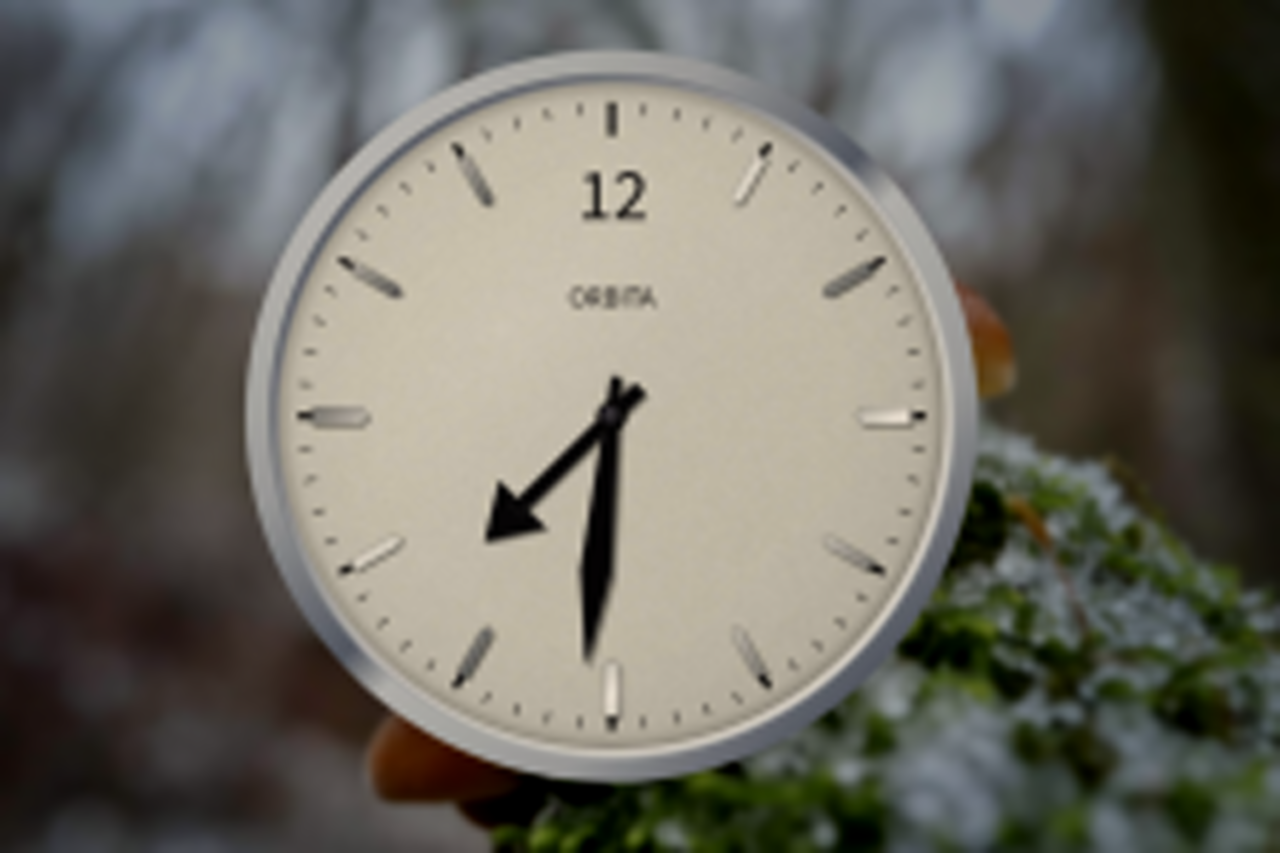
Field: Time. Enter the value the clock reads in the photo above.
7:31
